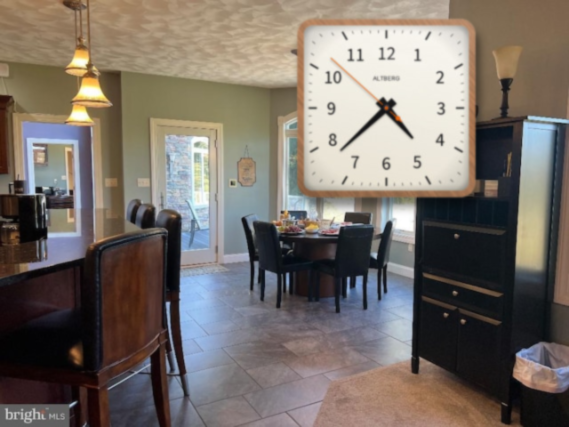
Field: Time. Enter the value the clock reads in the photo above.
4:37:52
